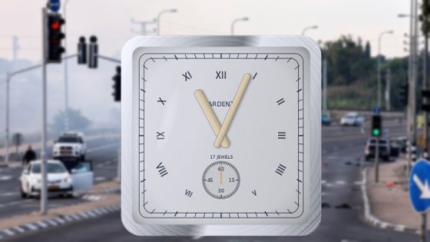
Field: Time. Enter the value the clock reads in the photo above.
11:04
